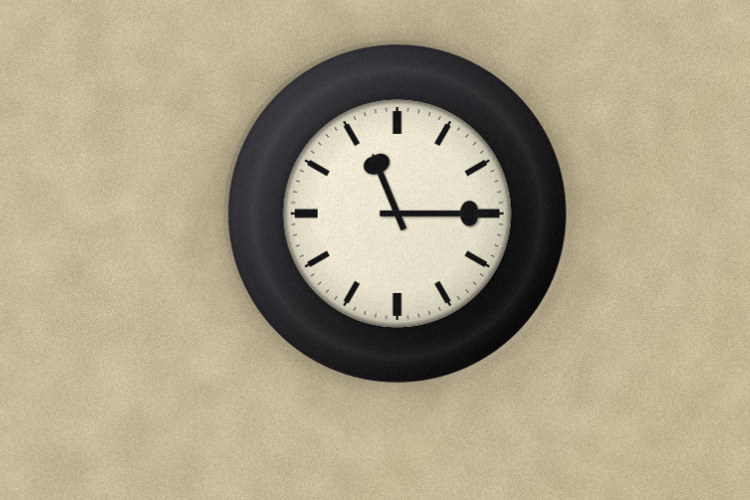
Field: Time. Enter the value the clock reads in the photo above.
11:15
